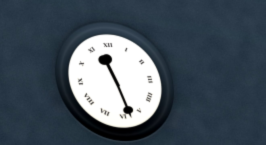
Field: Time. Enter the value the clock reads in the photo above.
11:28
